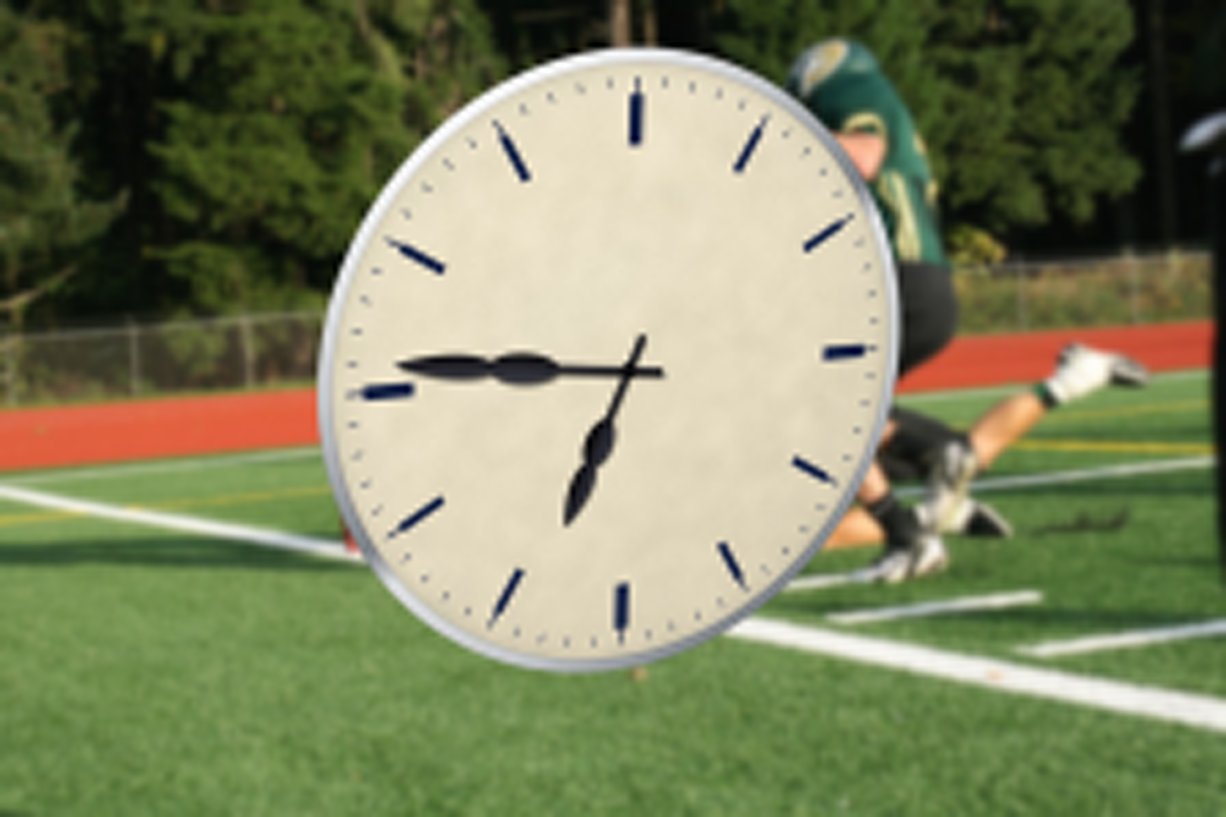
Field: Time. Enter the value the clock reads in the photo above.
6:46
